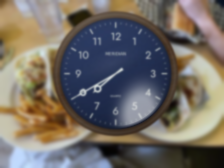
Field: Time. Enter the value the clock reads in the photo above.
7:40
